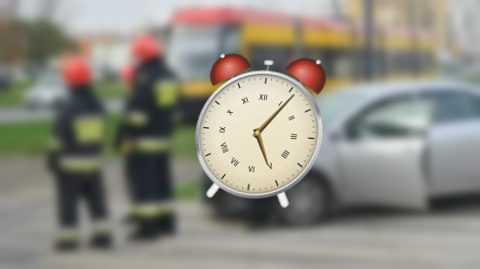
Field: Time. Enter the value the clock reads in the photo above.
5:06
